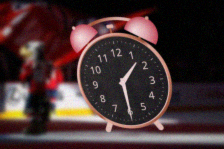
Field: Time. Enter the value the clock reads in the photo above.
1:30
